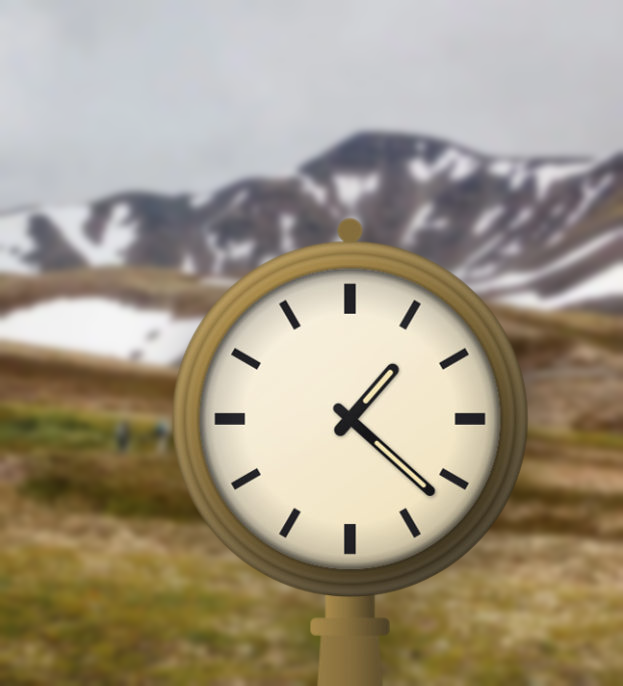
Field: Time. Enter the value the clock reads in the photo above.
1:22
